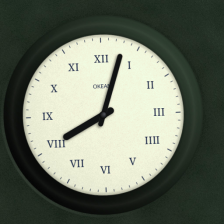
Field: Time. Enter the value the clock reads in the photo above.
8:03
